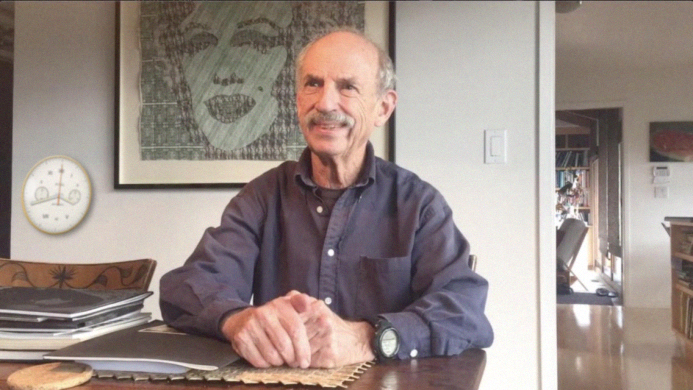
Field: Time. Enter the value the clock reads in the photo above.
3:42
